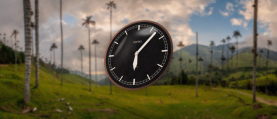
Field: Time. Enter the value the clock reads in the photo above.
6:07
